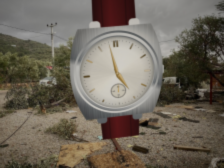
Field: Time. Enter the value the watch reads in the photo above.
4:58
